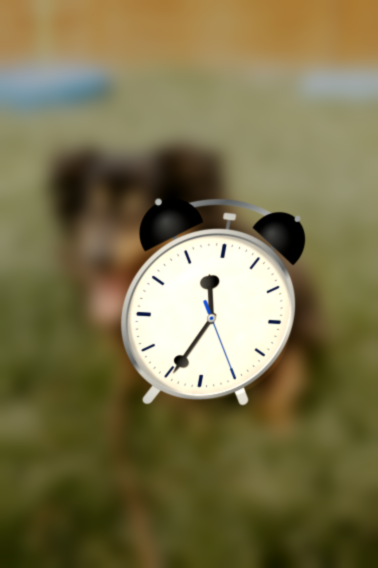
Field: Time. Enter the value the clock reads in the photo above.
11:34:25
